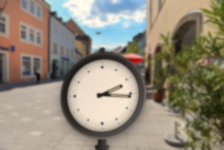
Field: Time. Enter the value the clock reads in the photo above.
2:16
